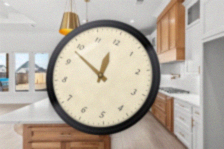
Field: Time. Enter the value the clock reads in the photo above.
11:48
